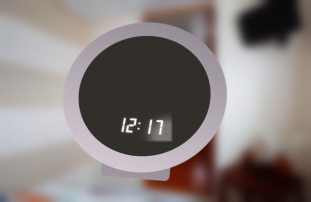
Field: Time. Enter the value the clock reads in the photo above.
12:17
